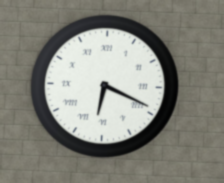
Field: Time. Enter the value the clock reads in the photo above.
6:19
